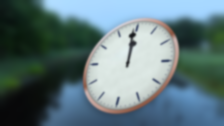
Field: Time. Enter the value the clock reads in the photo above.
11:59
